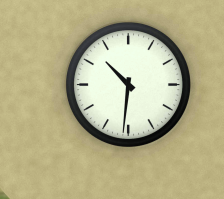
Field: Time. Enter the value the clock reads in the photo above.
10:31
